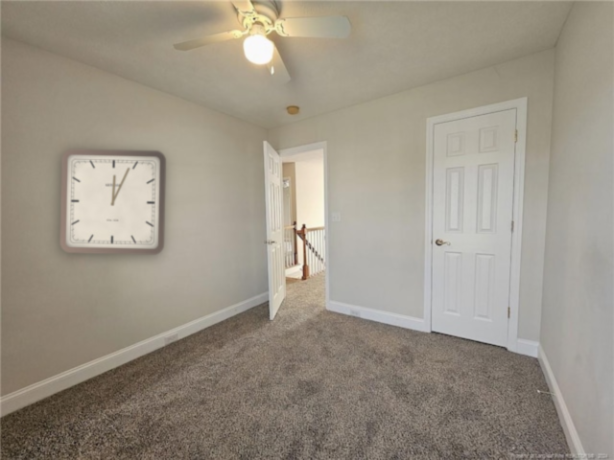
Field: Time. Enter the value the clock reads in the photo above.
12:04
